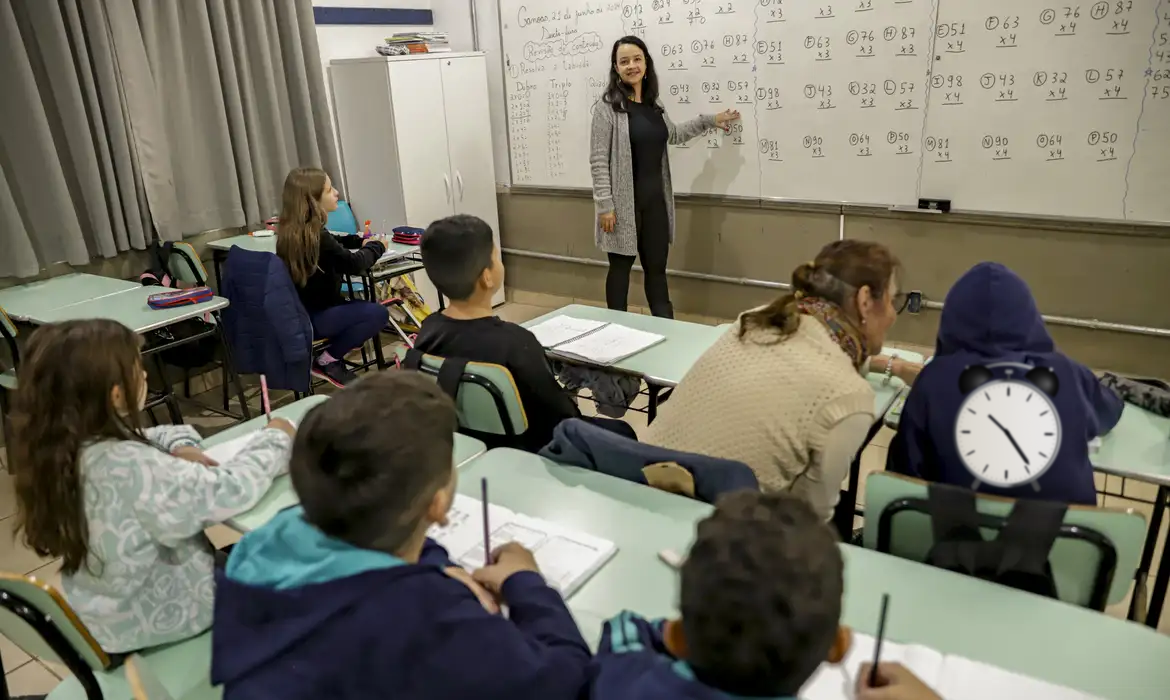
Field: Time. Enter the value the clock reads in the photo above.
10:24
